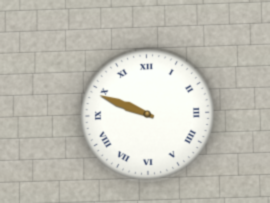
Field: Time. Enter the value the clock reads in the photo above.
9:49
